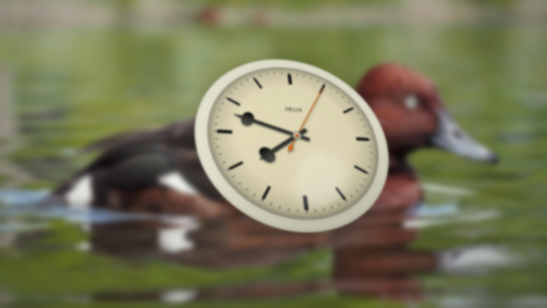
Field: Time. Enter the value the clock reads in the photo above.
7:48:05
